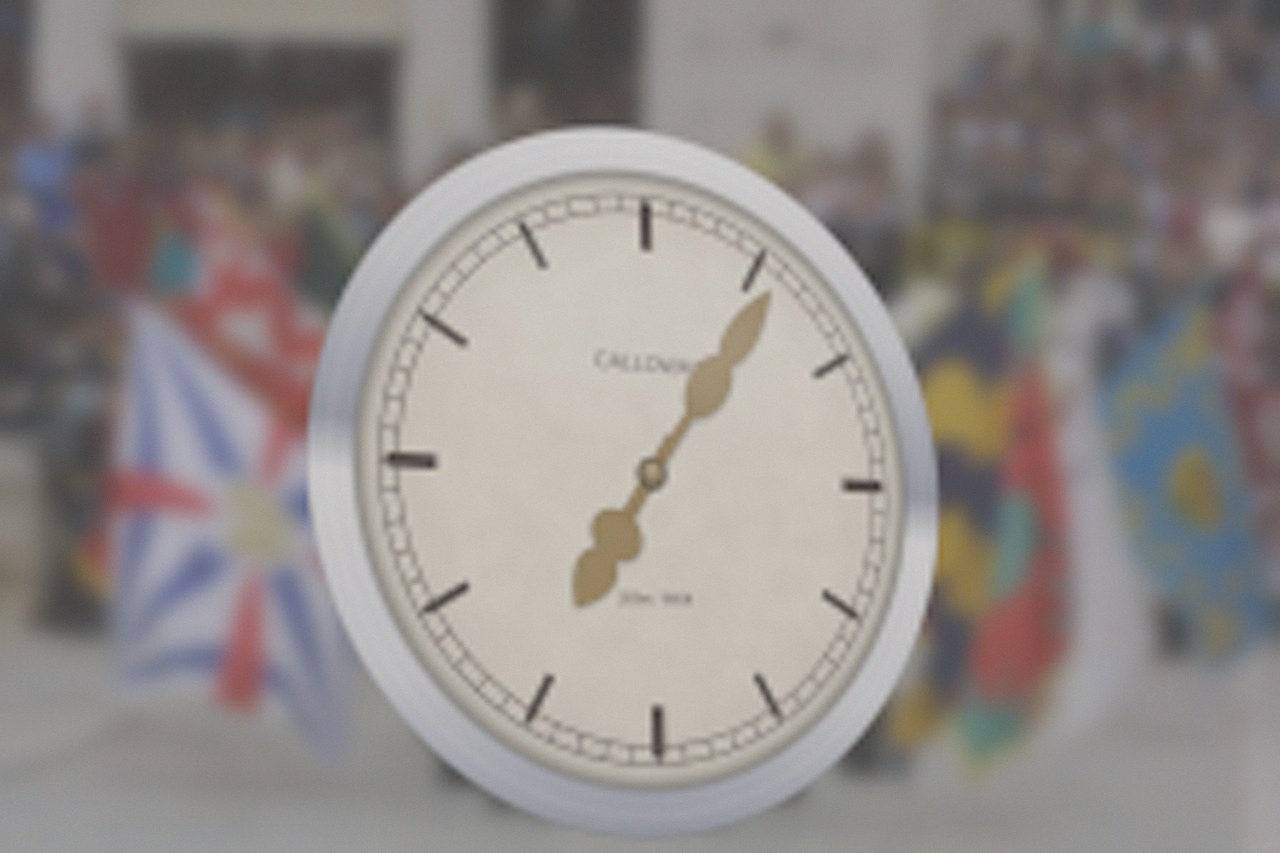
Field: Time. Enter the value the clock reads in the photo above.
7:06
